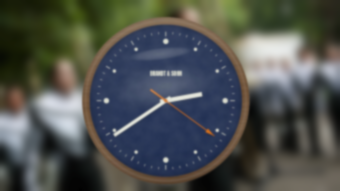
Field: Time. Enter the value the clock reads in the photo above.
2:39:21
